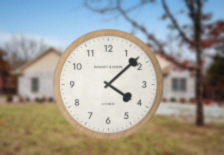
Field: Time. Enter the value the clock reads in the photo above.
4:08
